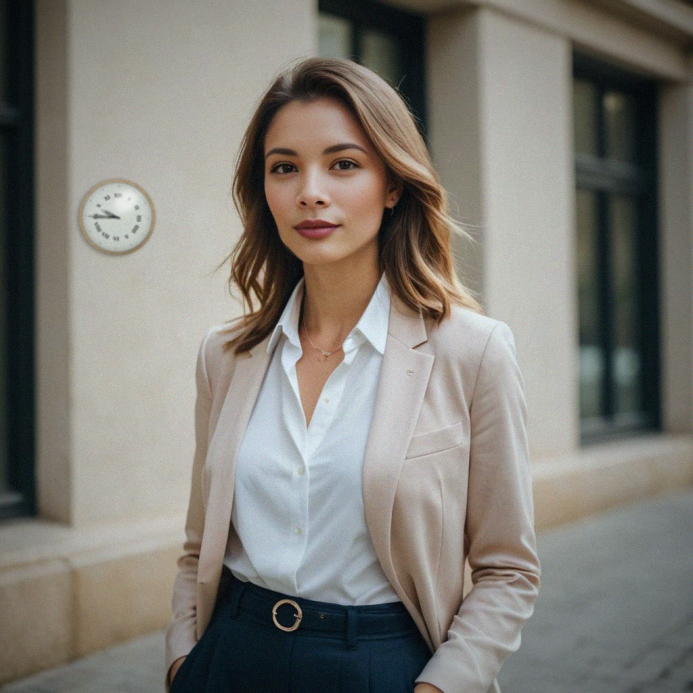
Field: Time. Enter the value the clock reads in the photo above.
9:45
